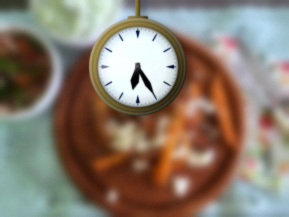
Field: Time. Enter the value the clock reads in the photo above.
6:25
